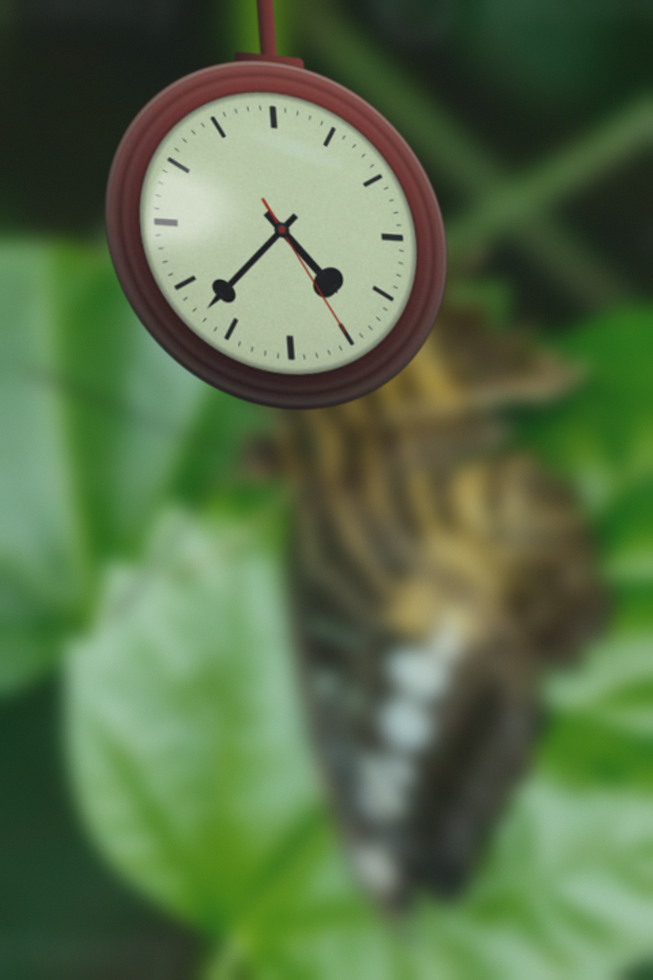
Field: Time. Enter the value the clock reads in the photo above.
4:37:25
